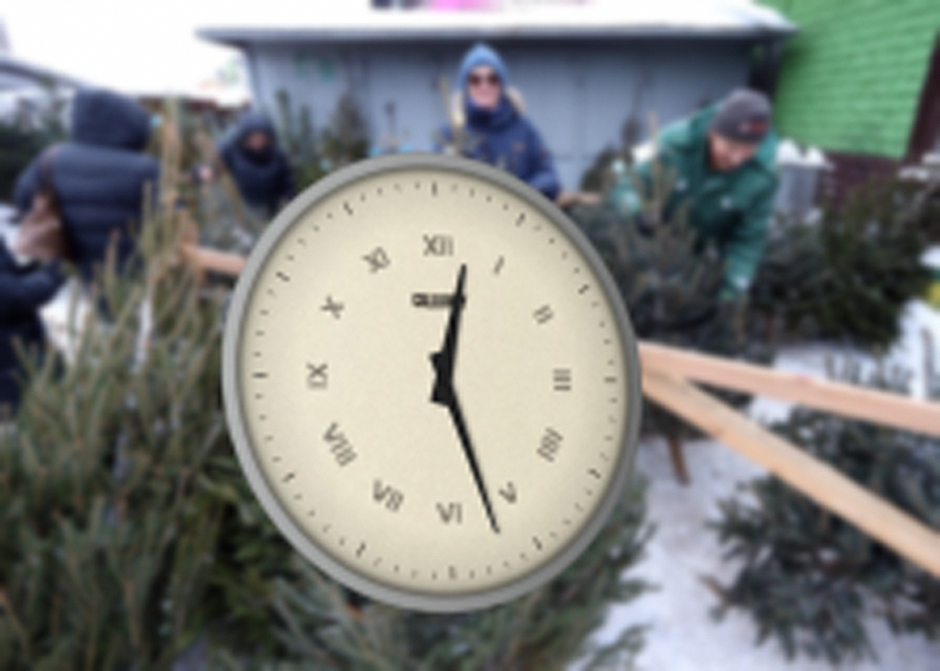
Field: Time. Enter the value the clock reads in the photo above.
12:27
